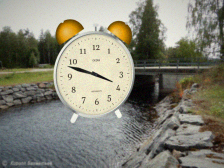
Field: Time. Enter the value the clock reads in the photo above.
3:48
